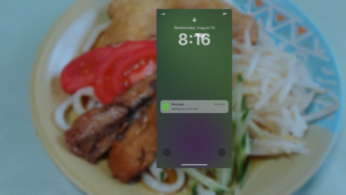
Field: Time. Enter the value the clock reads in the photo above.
8:16
